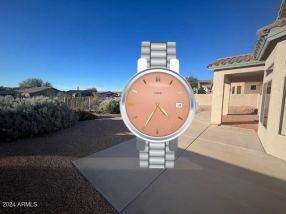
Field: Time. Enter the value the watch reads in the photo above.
4:35
